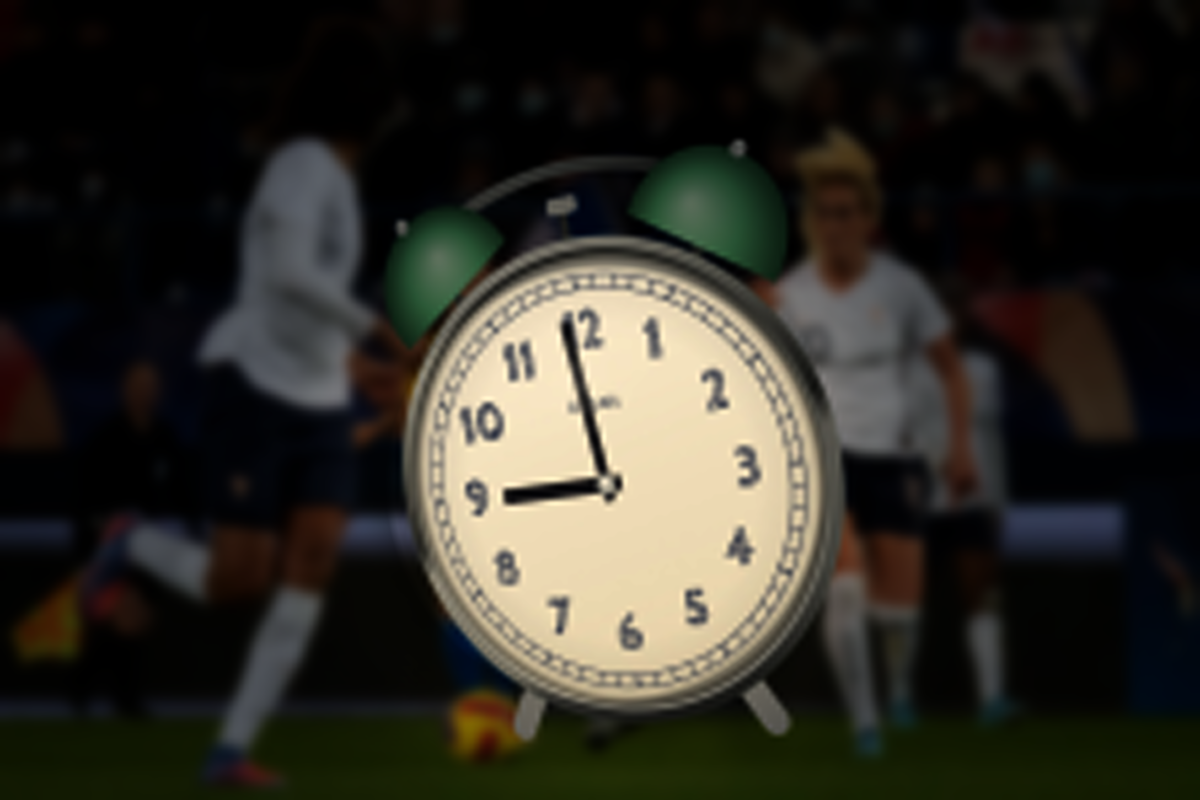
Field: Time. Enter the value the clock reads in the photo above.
8:59
